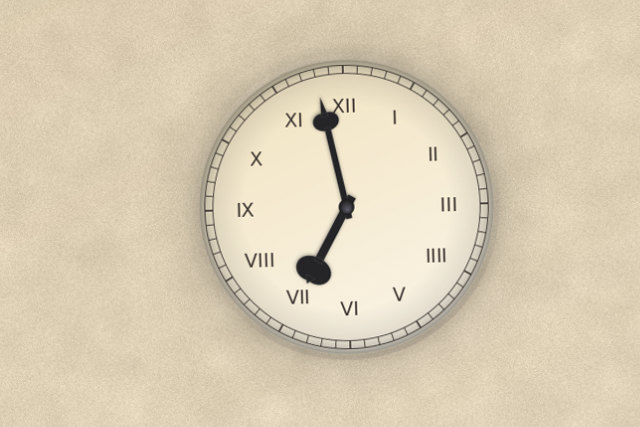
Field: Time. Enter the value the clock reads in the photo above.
6:58
